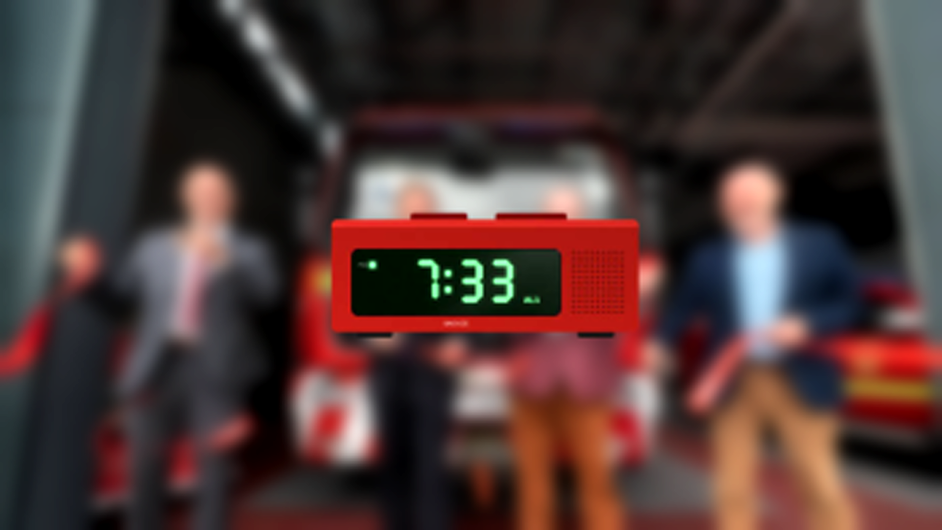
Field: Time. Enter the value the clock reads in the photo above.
7:33
